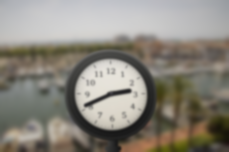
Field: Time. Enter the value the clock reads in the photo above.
2:41
